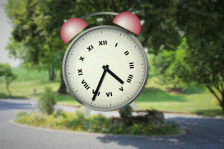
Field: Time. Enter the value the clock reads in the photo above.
4:35
